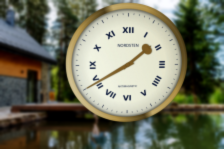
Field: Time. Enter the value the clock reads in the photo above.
1:40
